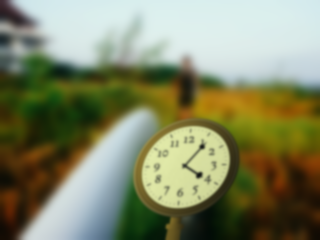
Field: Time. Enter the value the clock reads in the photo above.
4:06
